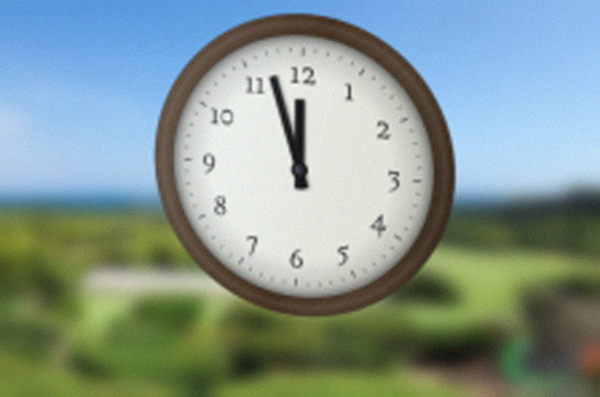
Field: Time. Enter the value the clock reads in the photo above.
11:57
